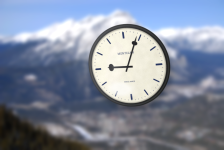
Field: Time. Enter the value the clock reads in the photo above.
9:04
